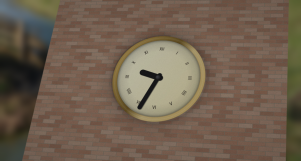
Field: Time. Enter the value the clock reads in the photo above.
9:34
